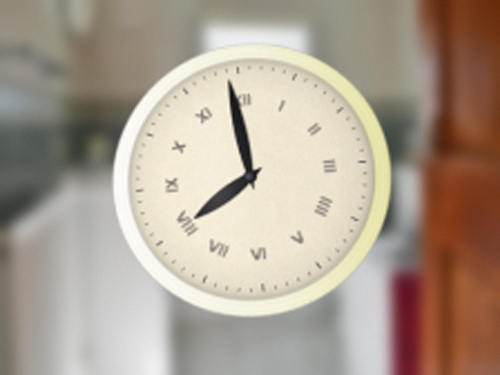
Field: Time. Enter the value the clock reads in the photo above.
7:59
